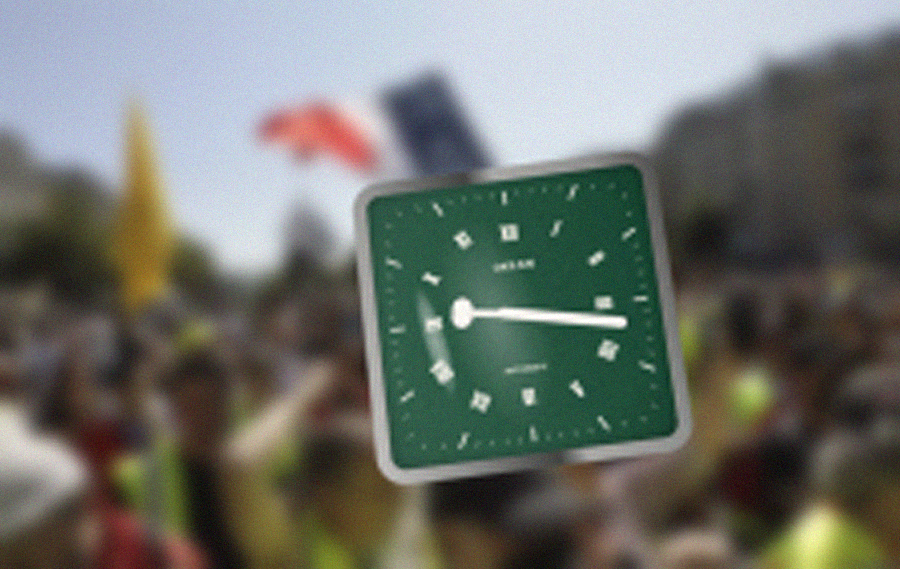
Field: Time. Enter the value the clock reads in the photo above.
9:17
